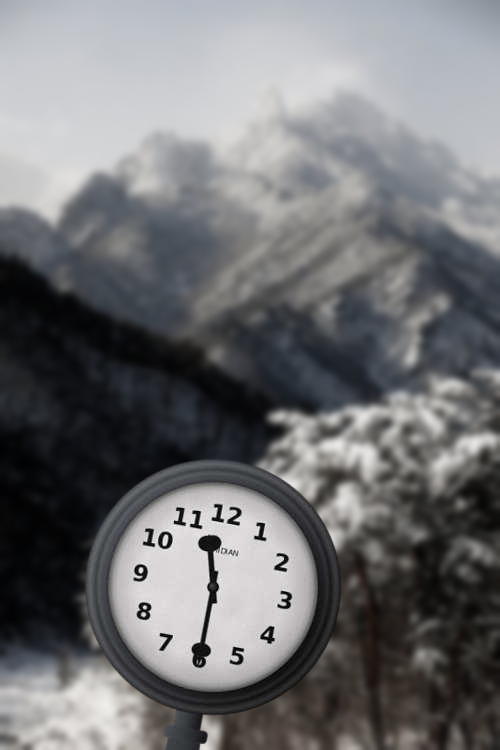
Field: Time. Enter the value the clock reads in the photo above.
11:30
